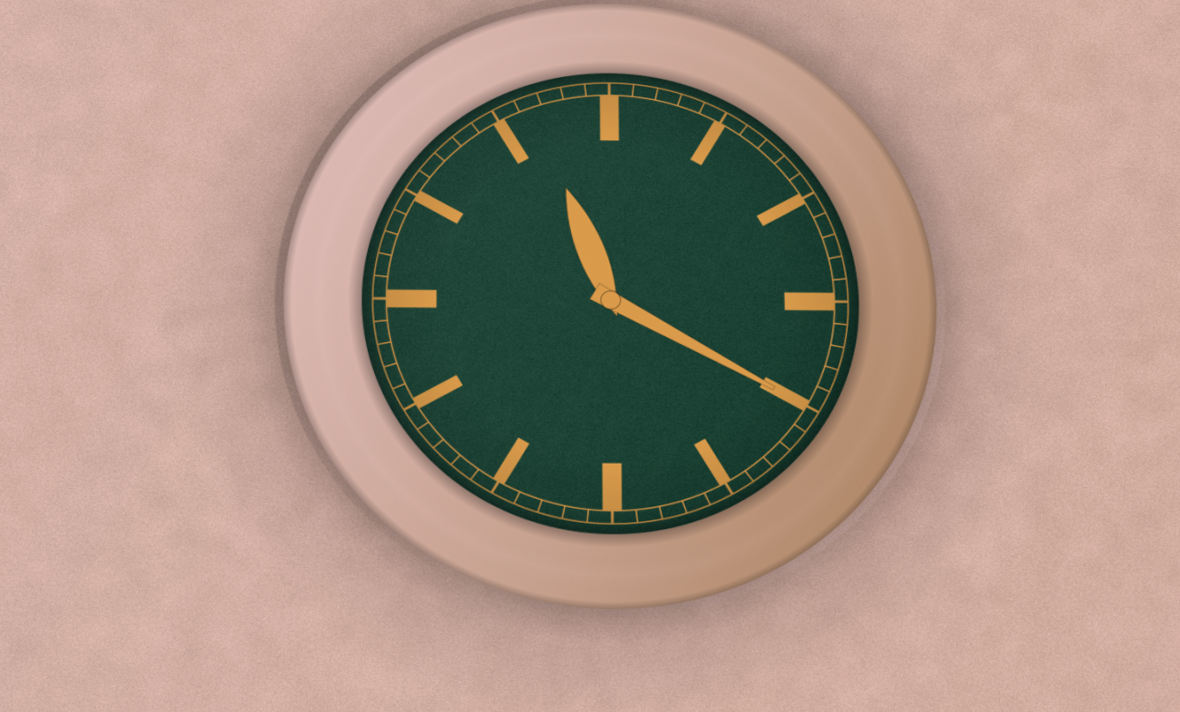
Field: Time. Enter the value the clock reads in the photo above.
11:20
